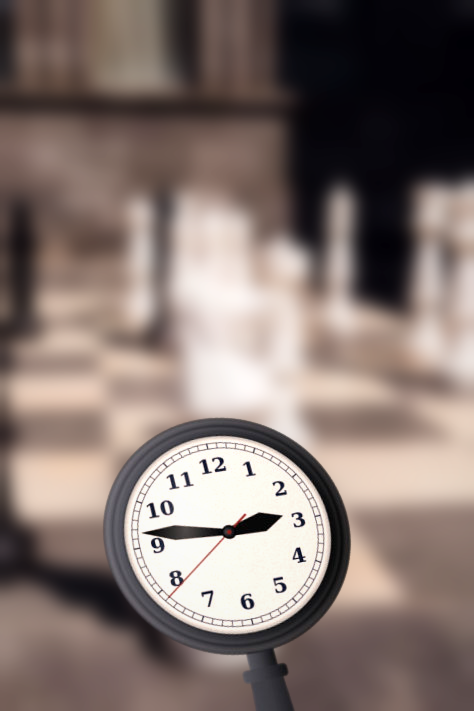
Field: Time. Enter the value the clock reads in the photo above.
2:46:39
